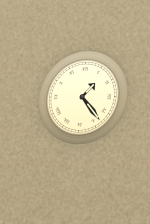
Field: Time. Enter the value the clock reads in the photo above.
1:23
